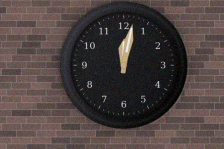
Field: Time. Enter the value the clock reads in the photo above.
12:02
